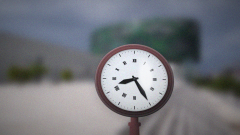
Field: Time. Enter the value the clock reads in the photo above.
8:25
